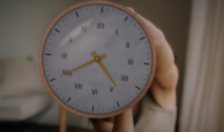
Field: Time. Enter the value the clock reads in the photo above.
4:40
